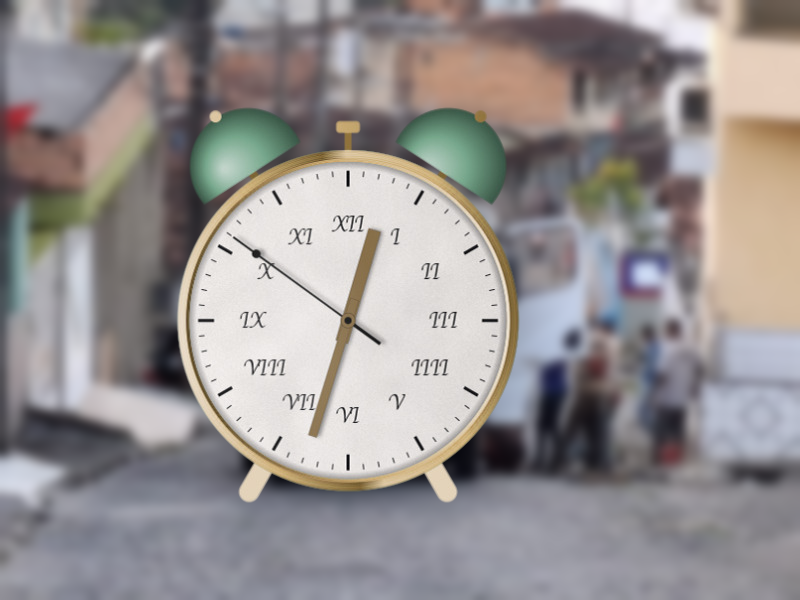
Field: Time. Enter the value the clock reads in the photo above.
12:32:51
